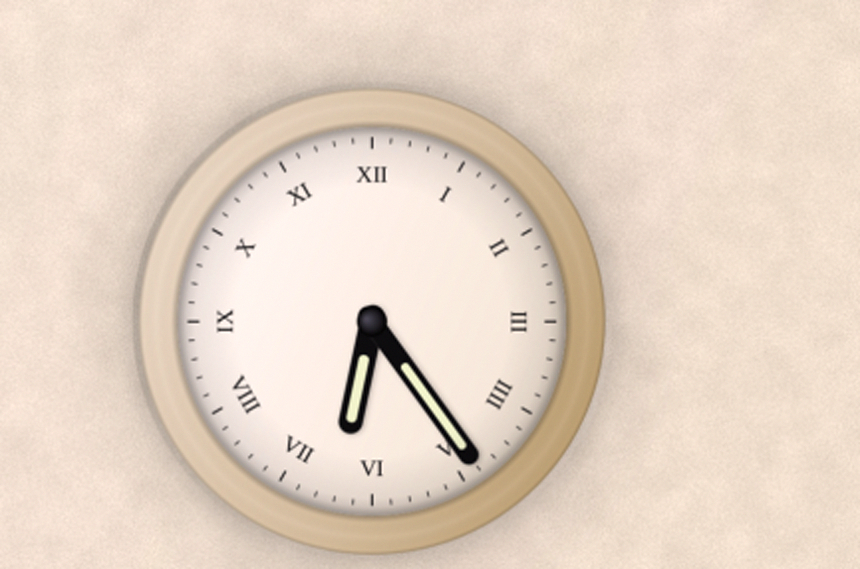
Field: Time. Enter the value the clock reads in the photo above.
6:24
